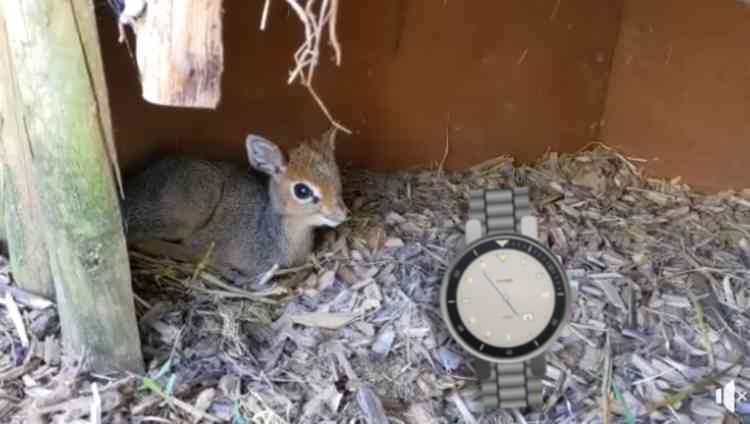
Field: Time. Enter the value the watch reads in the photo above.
4:54
